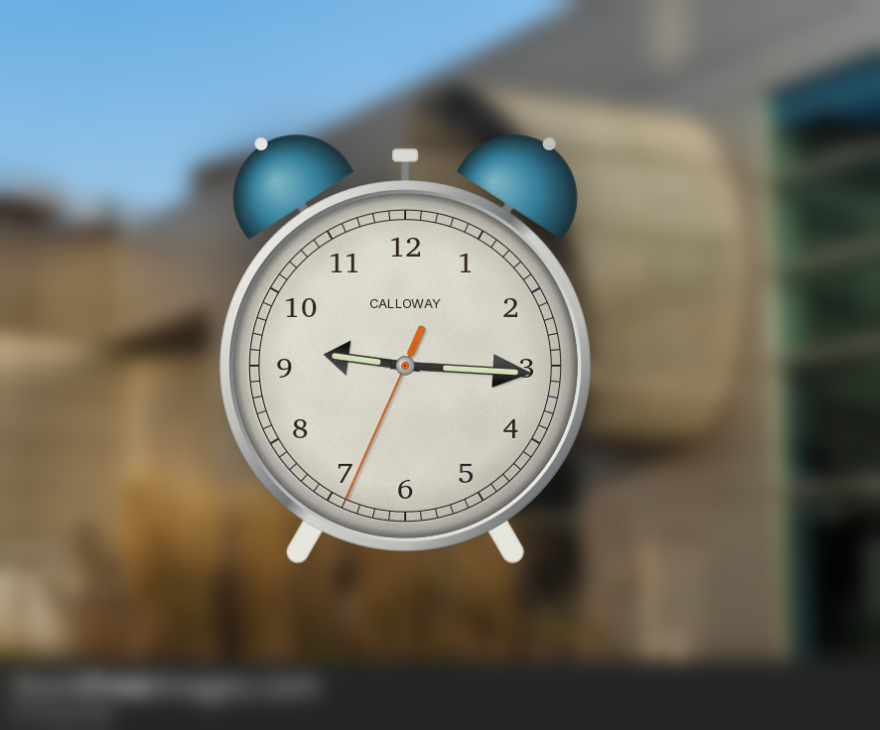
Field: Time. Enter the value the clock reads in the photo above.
9:15:34
